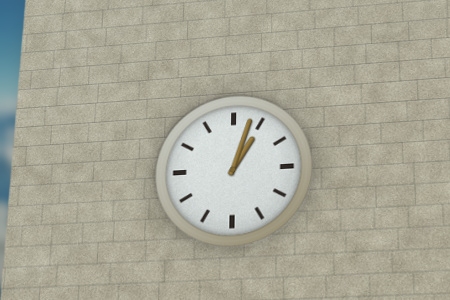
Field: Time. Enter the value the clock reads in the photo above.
1:03
